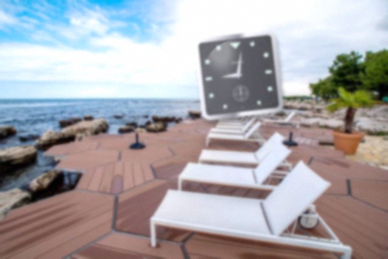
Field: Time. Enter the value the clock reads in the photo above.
9:02
